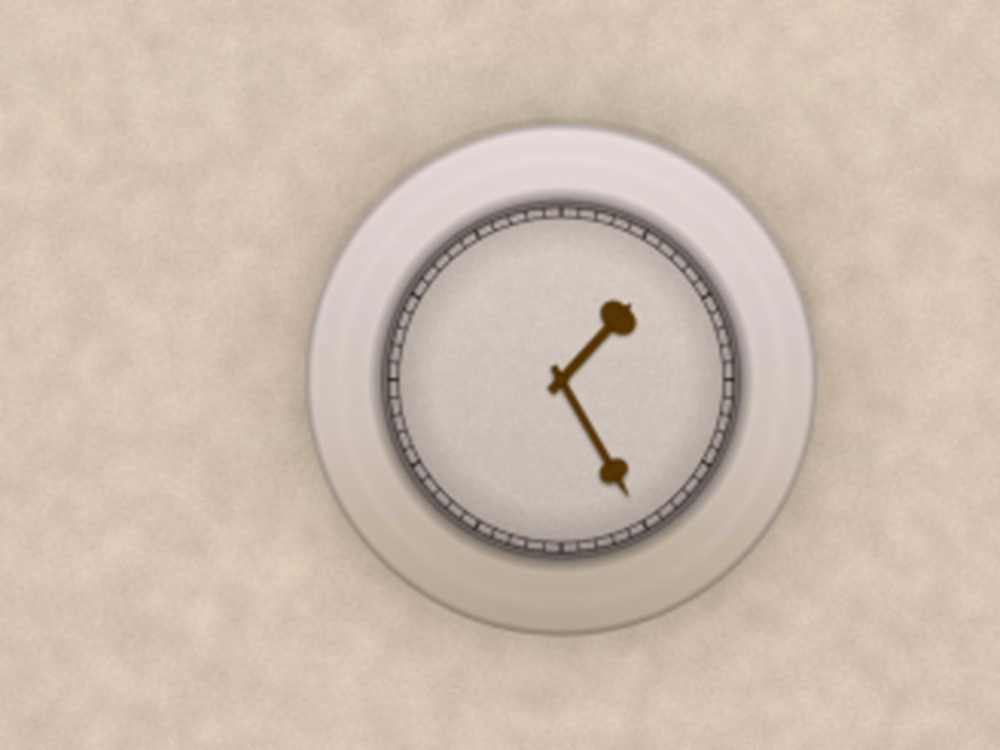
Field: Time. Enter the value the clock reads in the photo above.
1:25
